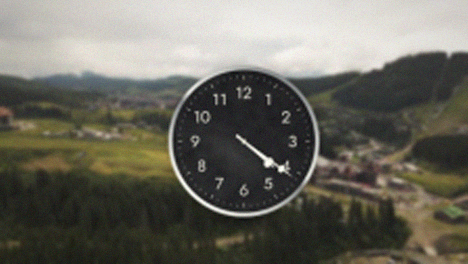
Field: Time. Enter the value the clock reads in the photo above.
4:21
